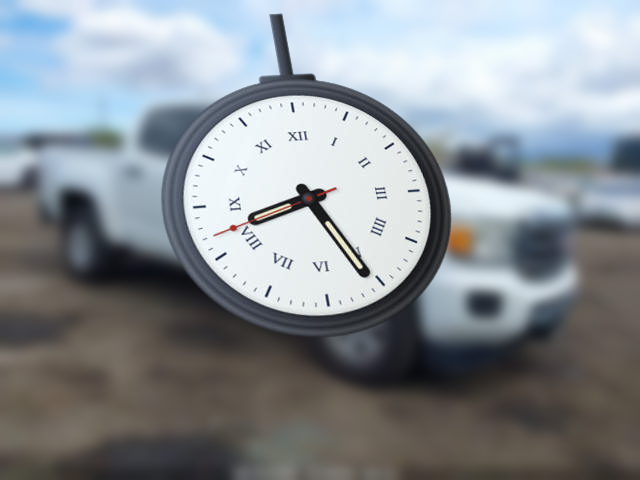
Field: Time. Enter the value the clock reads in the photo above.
8:25:42
